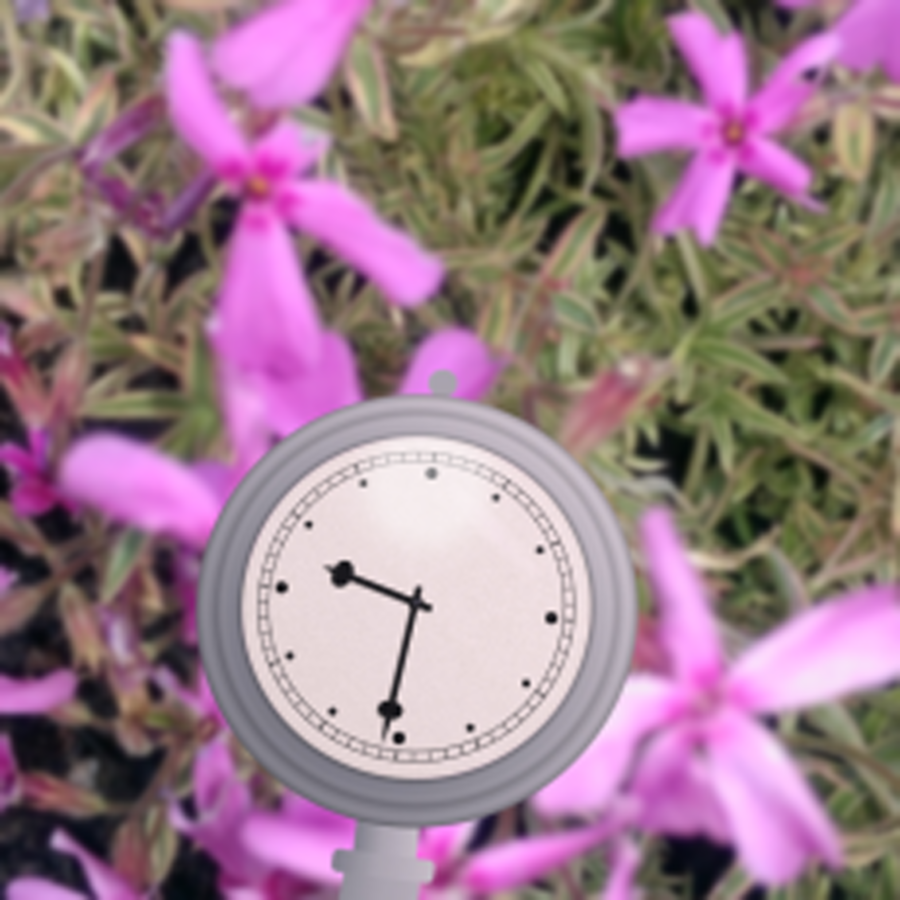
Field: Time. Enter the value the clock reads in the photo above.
9:31
